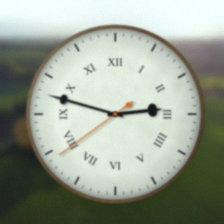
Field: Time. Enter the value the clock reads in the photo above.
2:47:39
